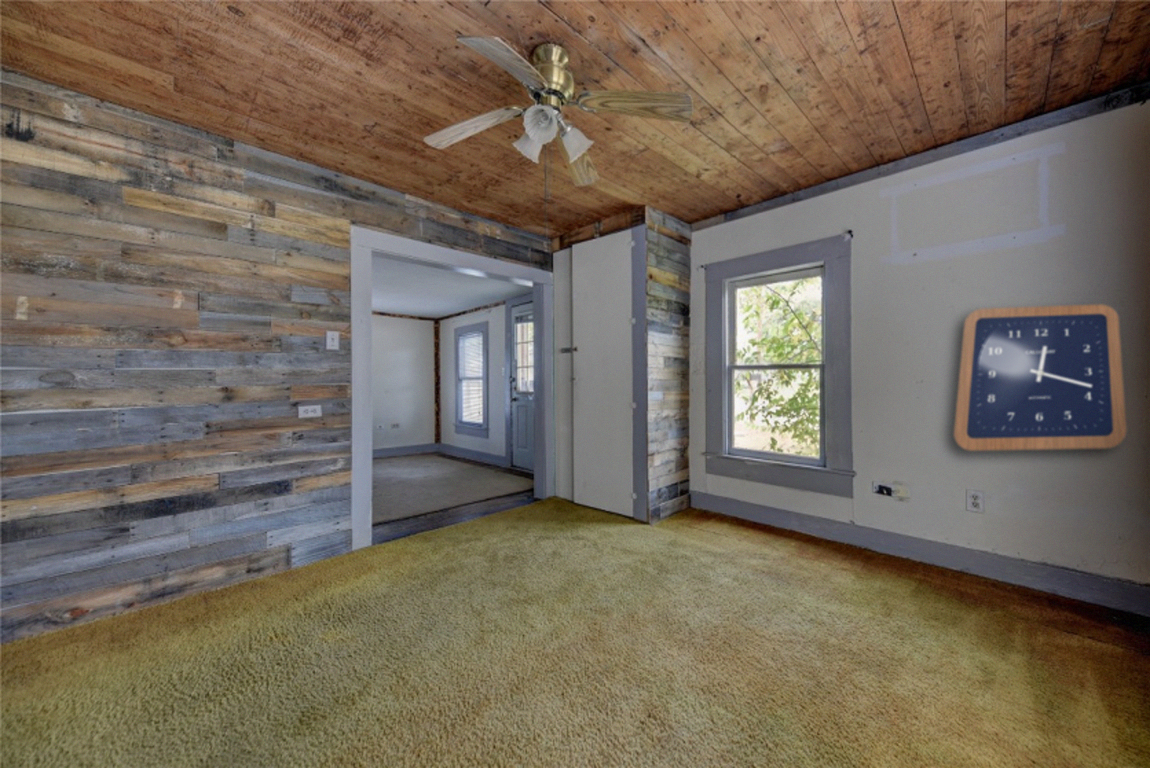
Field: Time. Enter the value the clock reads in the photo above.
12:18
